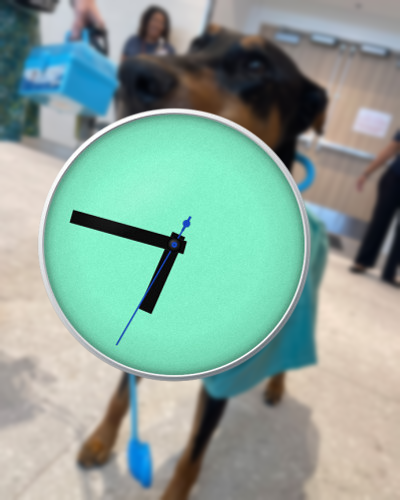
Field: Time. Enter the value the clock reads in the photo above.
6:47:35
